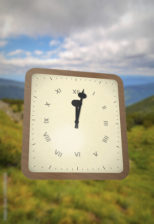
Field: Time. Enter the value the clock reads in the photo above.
12:02
